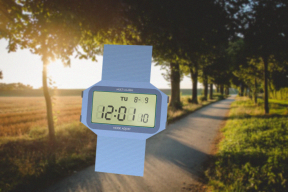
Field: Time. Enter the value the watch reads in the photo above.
12:01:10
